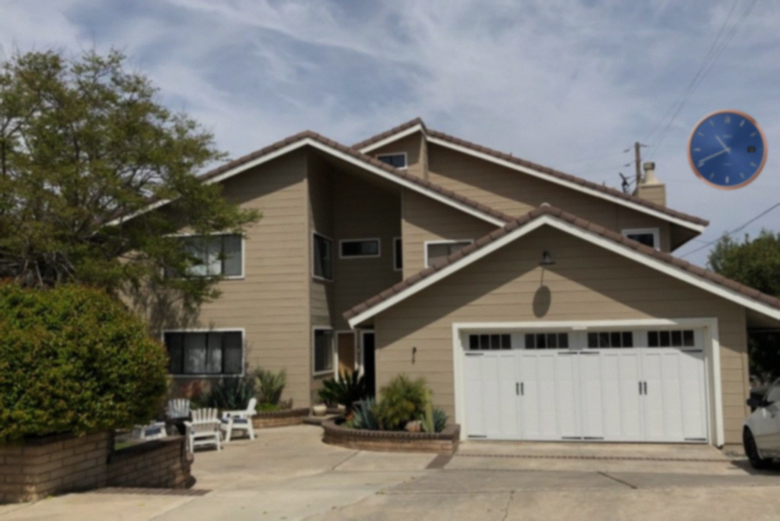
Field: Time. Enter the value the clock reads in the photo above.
10:41
